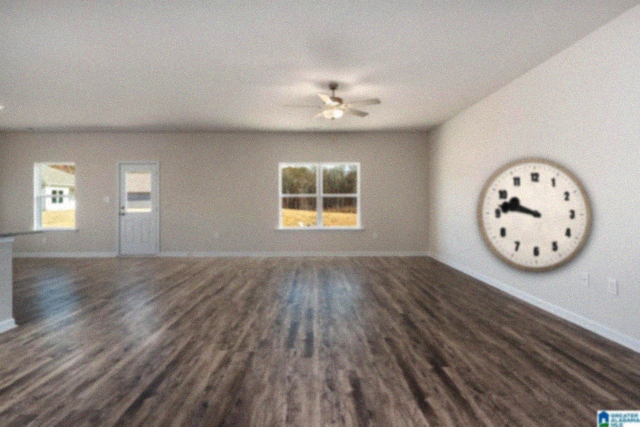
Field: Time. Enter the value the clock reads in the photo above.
9:47
